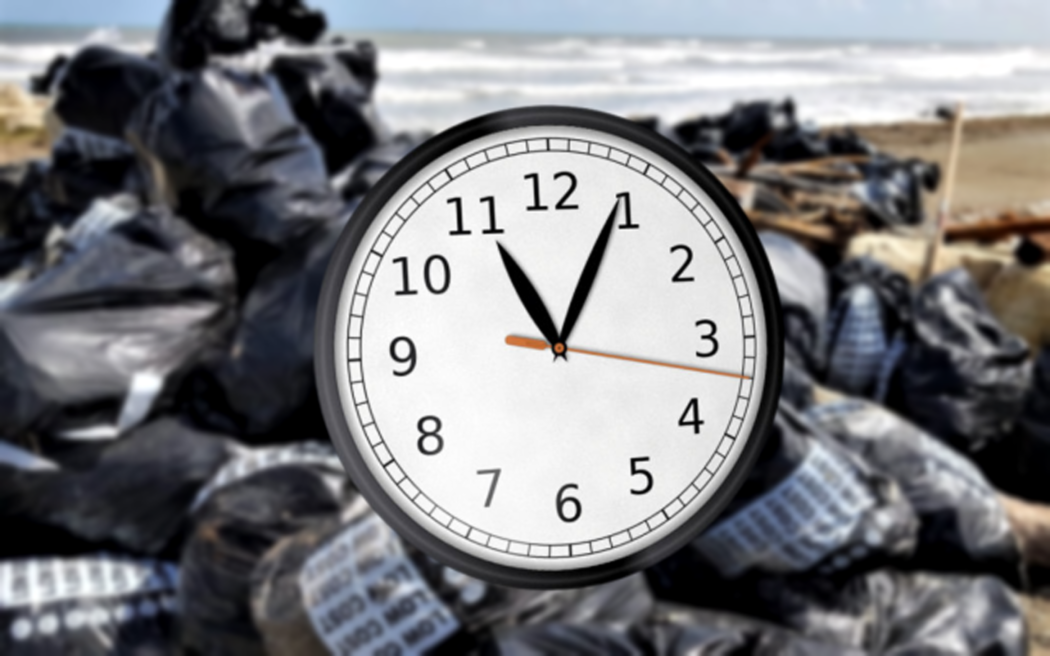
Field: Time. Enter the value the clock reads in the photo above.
11:04:17
